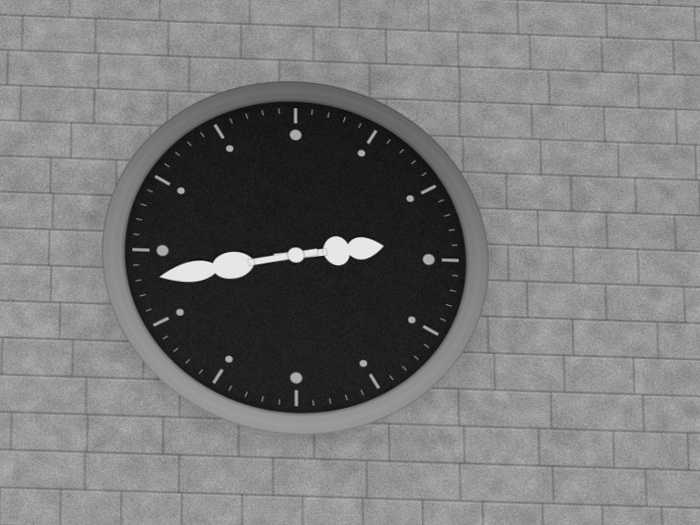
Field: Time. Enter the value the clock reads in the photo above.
2:43
